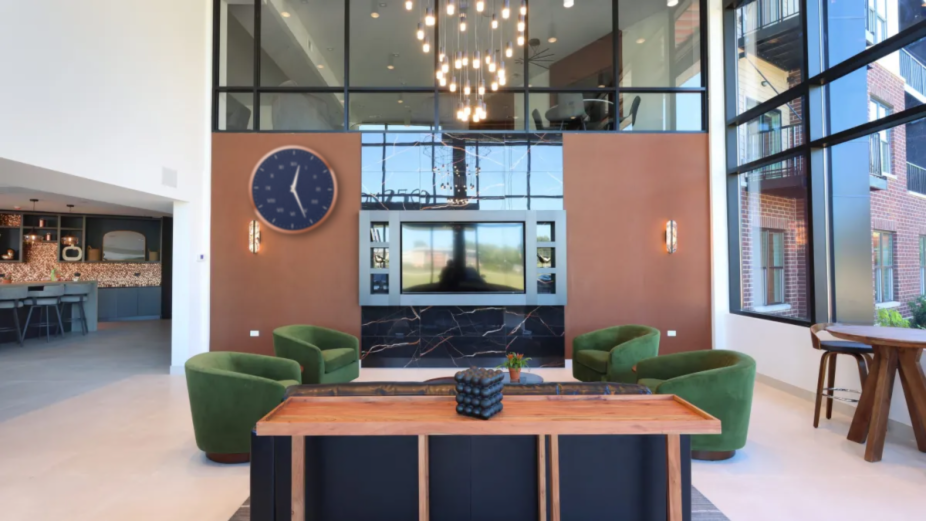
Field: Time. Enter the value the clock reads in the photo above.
12:26
